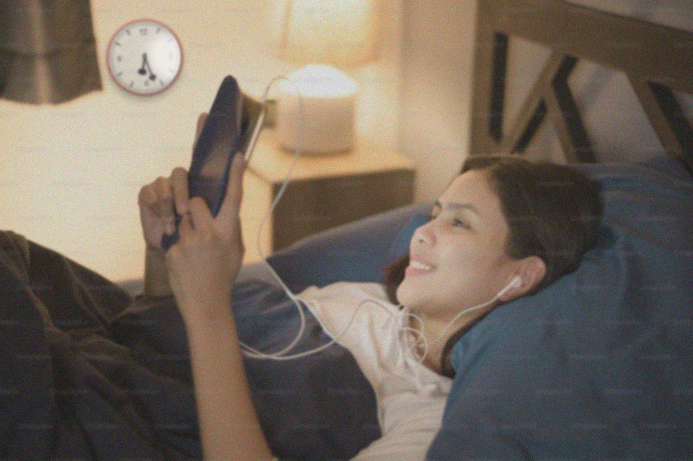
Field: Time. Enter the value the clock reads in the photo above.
6:27
